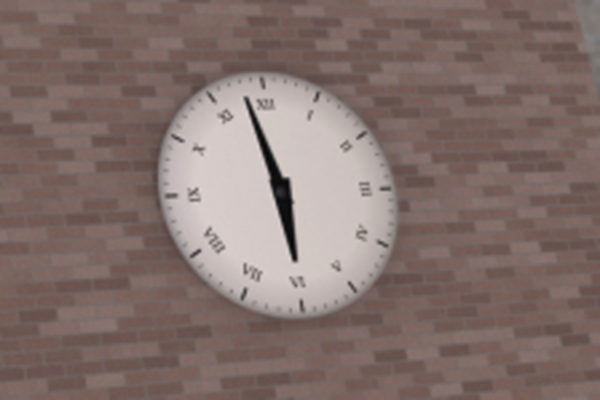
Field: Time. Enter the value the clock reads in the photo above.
5:58
